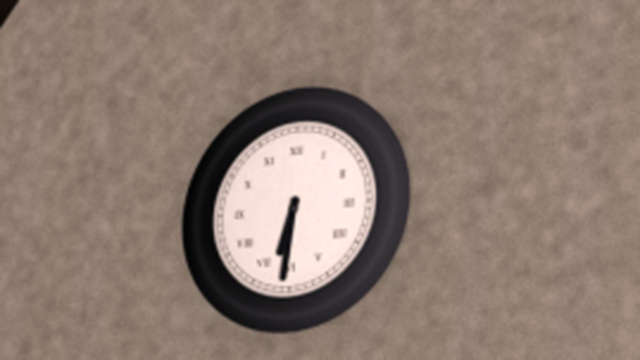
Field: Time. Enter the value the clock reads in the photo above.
6:31
